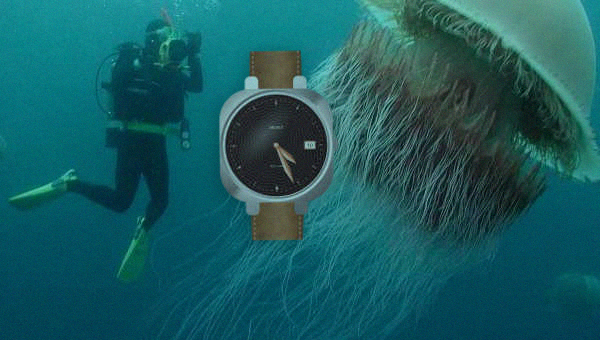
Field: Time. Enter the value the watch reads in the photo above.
4:26
